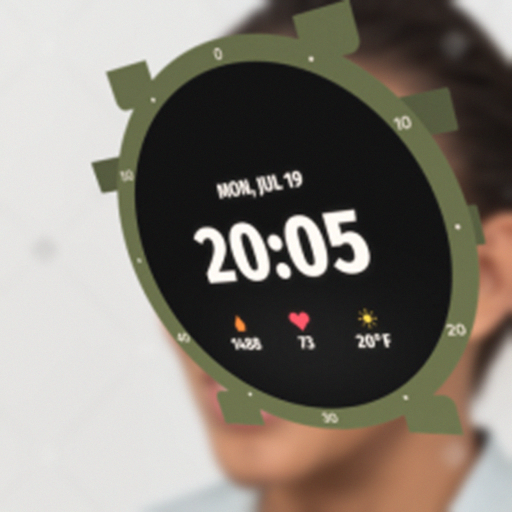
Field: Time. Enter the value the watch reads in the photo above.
20:05
